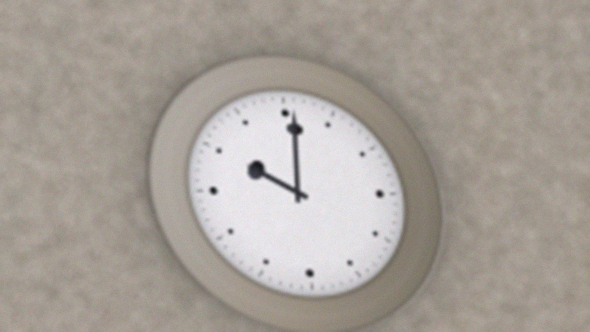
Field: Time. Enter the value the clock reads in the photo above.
10:01
